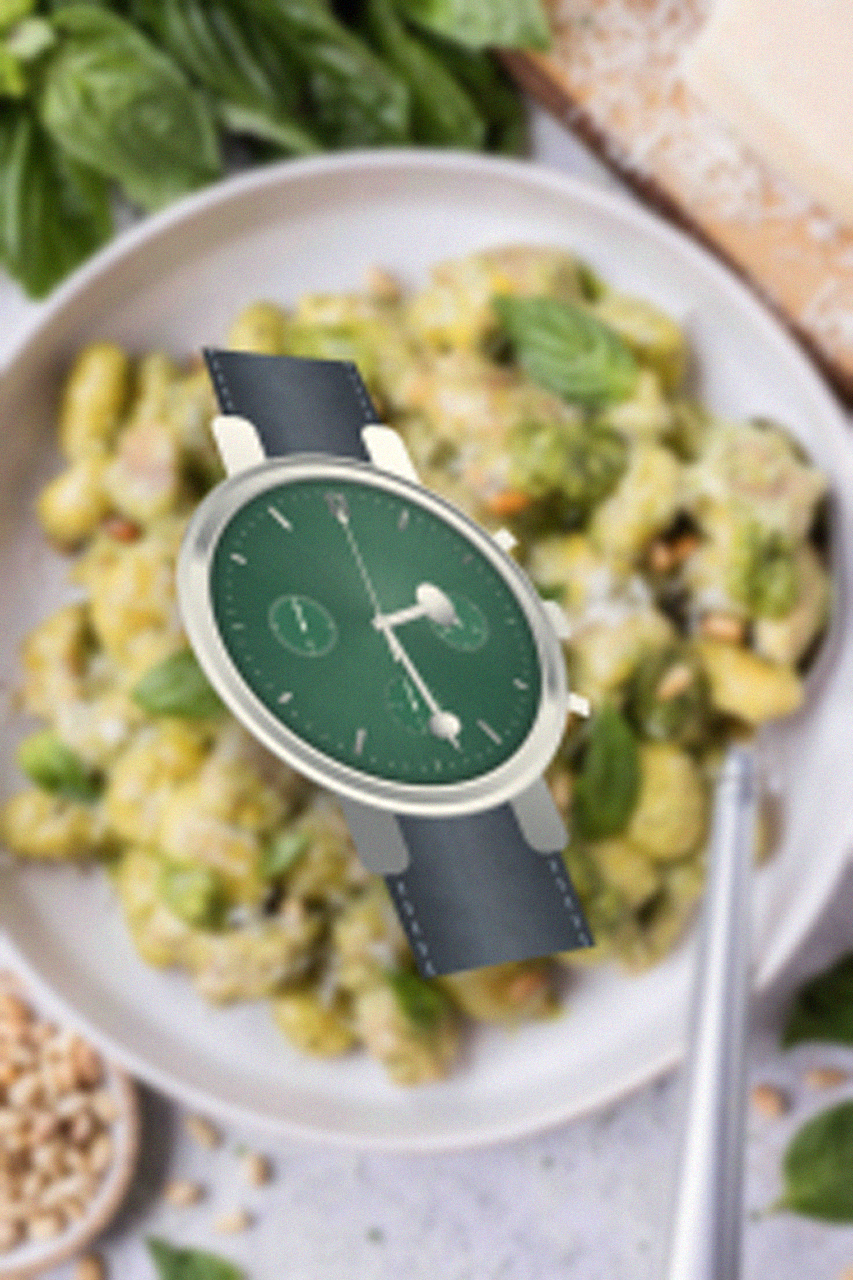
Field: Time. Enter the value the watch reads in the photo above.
2:28
